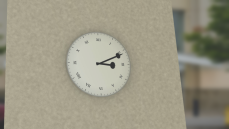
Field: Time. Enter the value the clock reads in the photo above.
3:11
